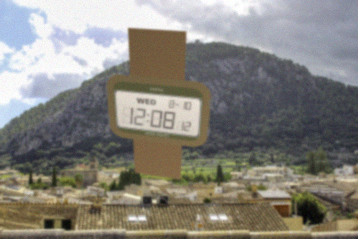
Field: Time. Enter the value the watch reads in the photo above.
12:08
